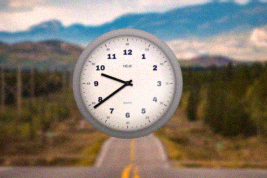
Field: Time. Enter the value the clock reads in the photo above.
9:39
